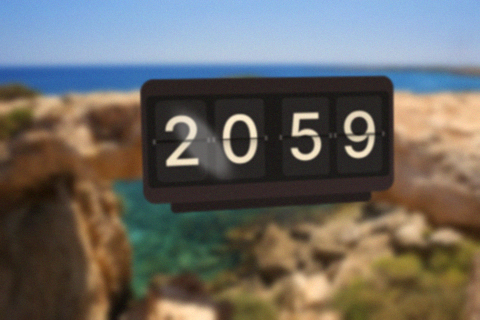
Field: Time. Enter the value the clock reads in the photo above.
20:59
